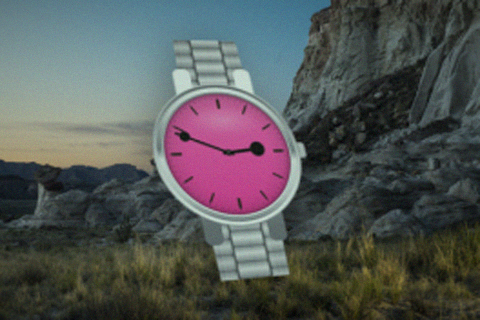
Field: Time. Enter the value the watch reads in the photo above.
2:49
